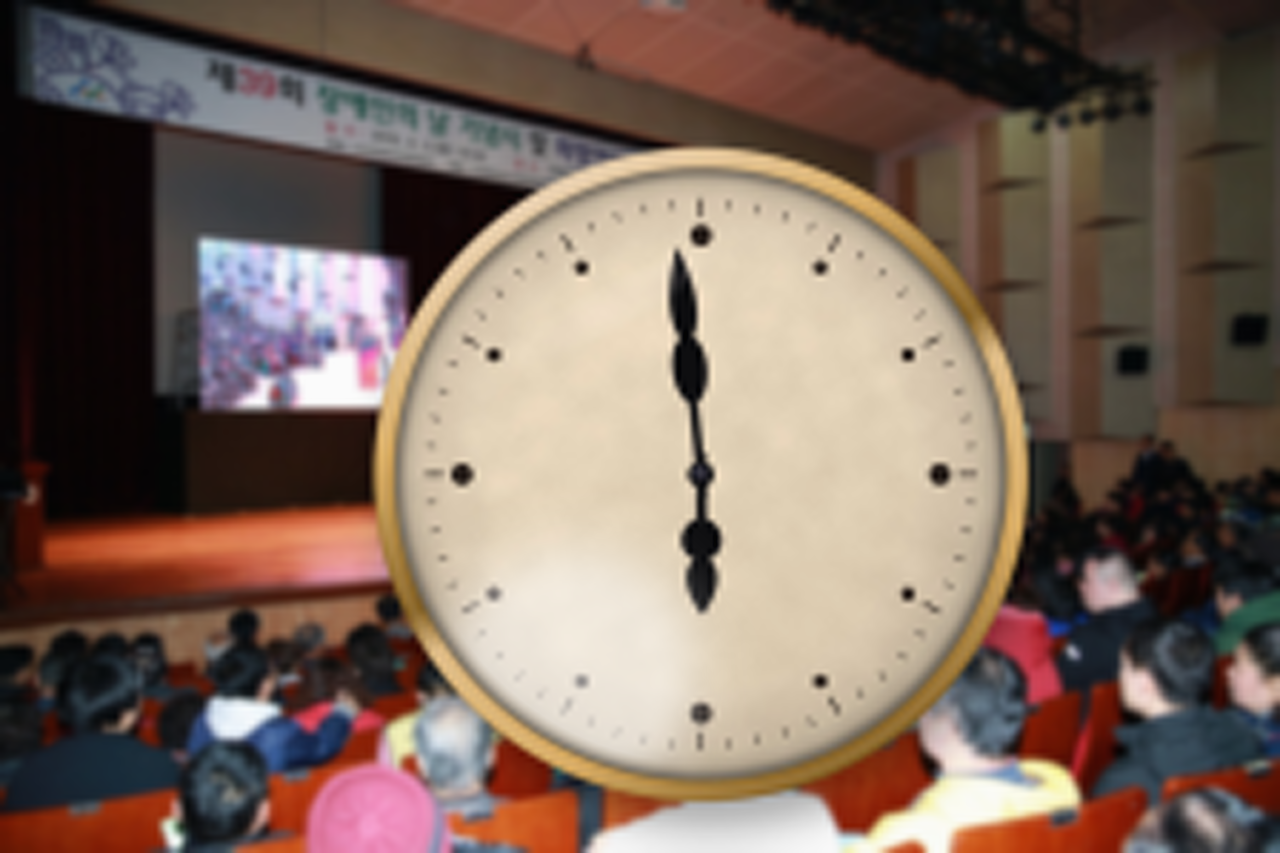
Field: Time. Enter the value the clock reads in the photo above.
5:59
